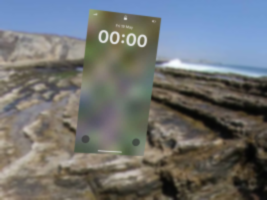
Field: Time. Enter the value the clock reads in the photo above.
0:00
